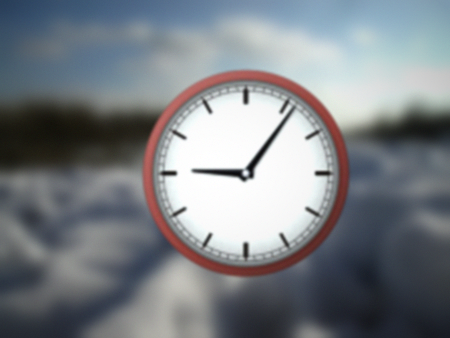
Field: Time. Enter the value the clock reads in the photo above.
9:06
